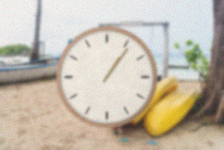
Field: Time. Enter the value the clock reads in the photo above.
1:06
